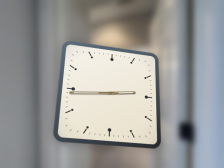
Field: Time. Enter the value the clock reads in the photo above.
2:44
